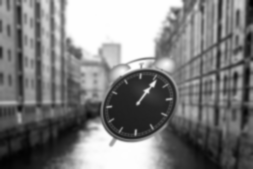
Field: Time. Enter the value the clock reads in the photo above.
1:06
